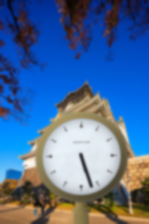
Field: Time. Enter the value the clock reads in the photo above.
5:27
